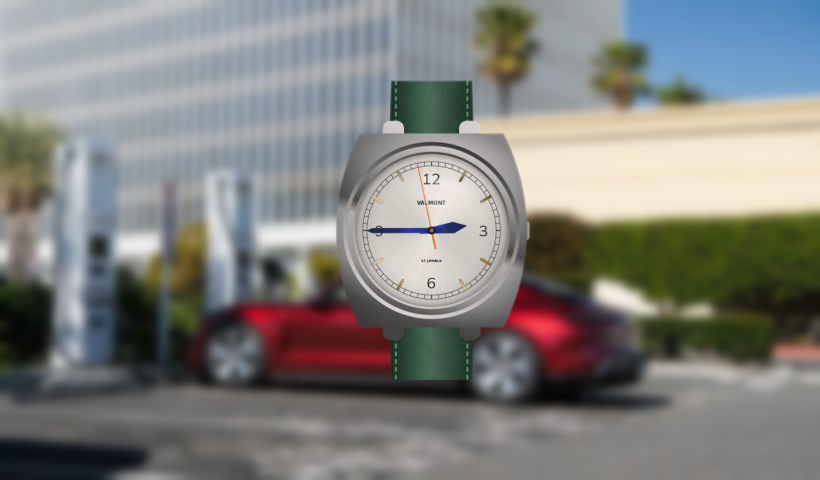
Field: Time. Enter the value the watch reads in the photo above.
2:44:58
